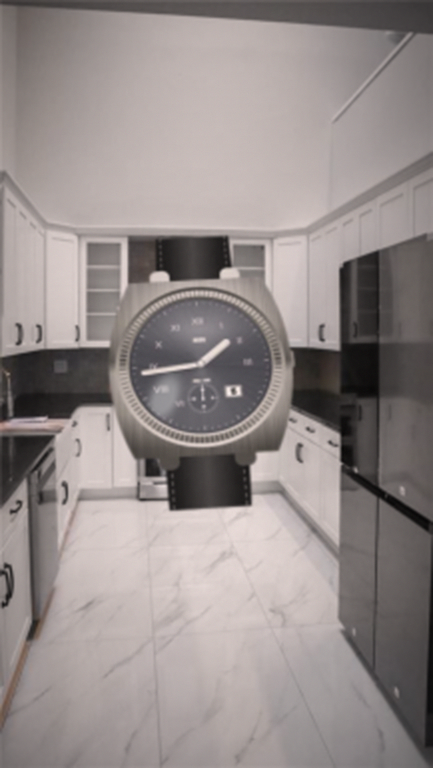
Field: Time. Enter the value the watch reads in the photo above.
1:44
